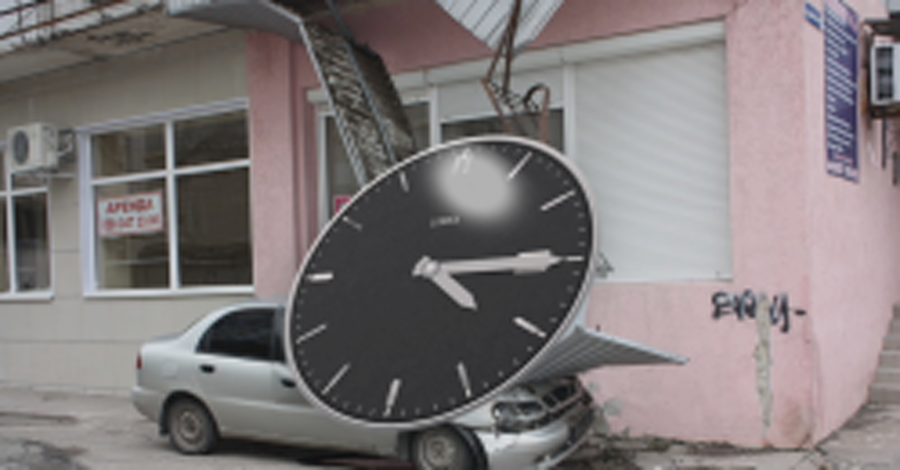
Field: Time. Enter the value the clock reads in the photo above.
4:15
